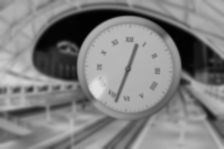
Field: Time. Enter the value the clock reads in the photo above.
12:33
